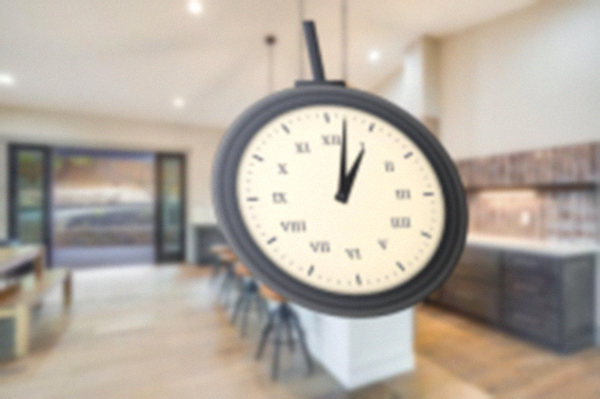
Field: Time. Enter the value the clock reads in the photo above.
1:02
